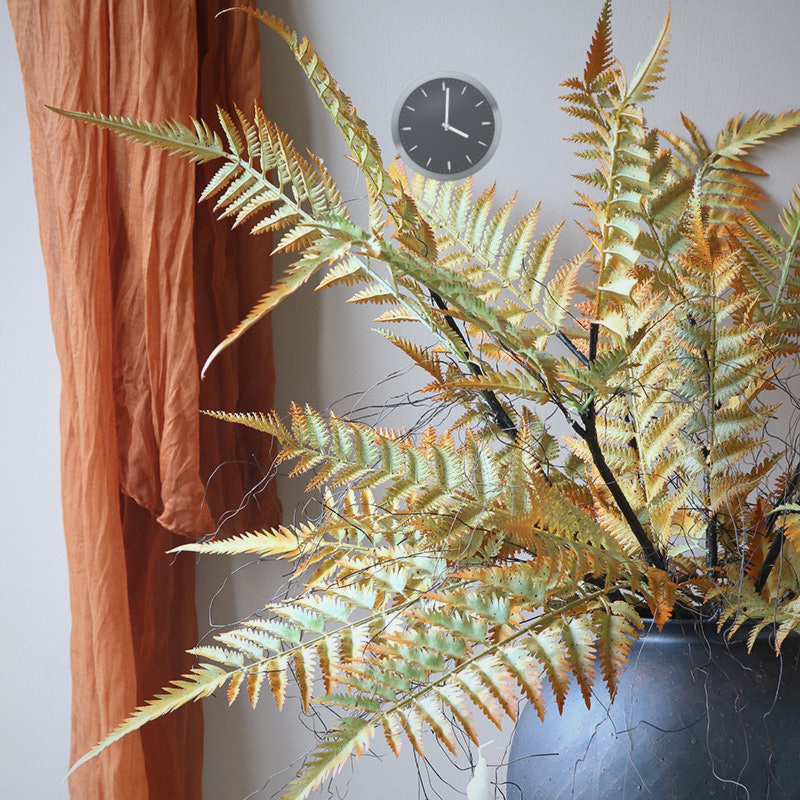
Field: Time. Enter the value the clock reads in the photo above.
4:01
